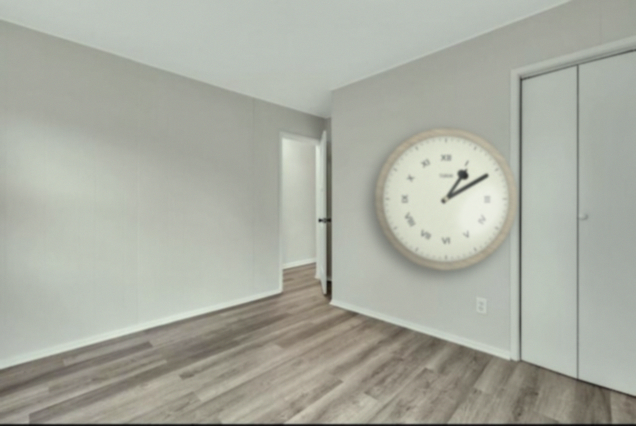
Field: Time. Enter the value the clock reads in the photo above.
1:10
